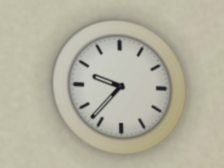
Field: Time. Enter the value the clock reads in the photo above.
9:37
